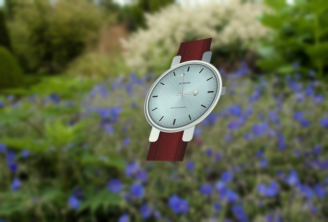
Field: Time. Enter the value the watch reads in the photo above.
2:58
